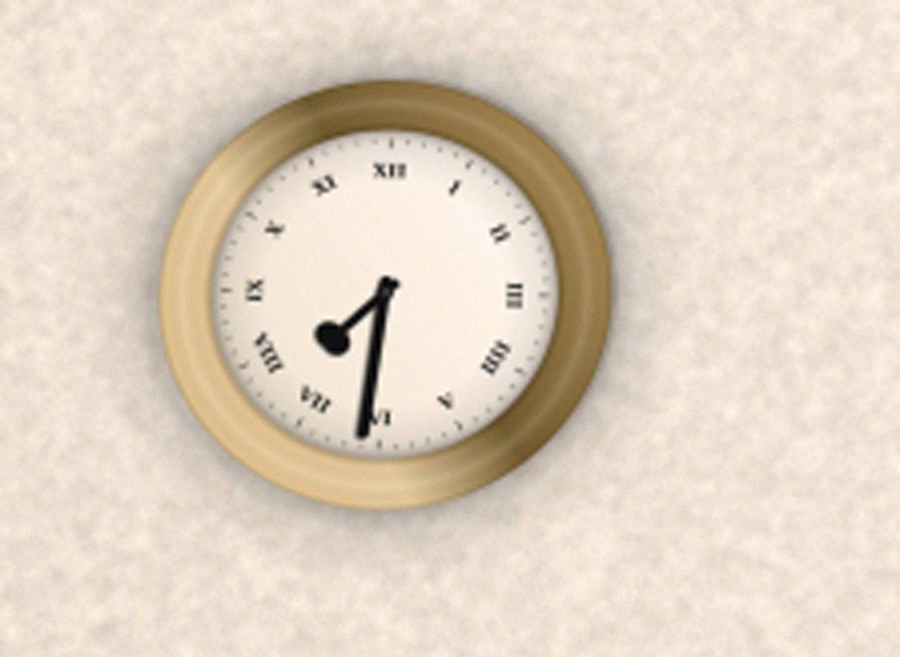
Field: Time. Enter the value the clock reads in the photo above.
7:31
